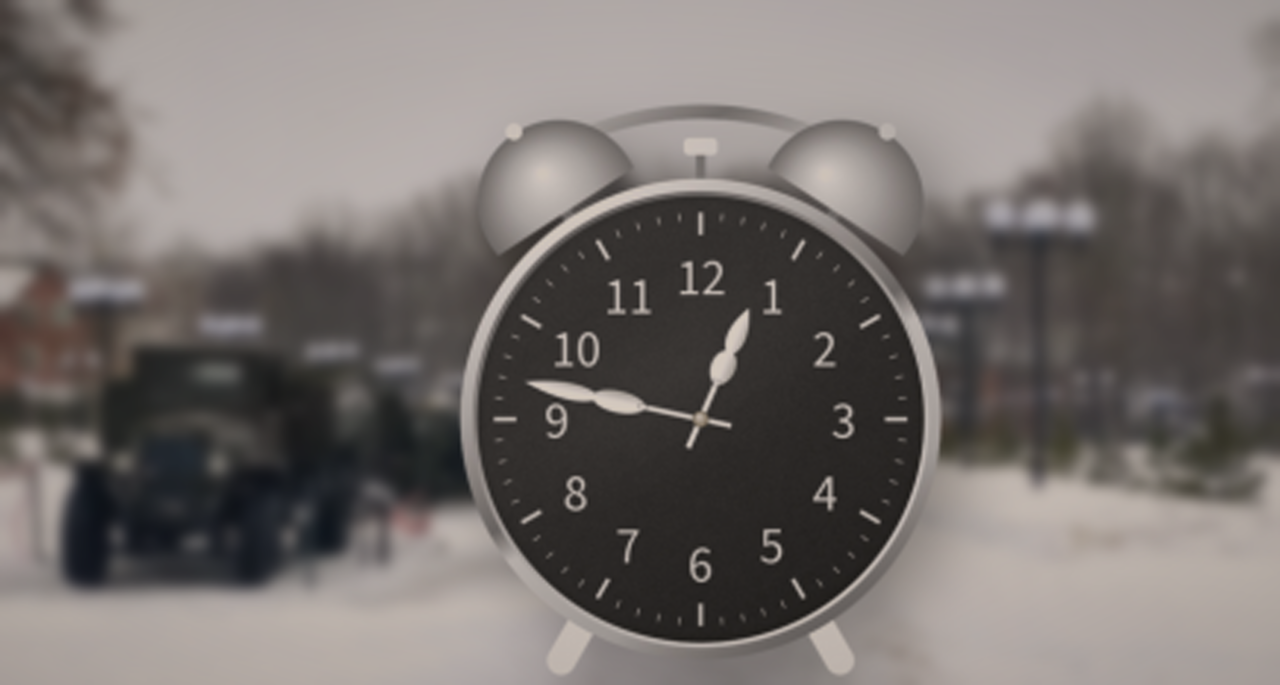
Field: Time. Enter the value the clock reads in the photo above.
12:47
